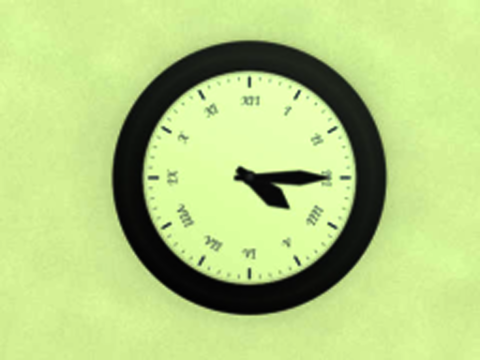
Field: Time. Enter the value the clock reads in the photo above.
4:15
